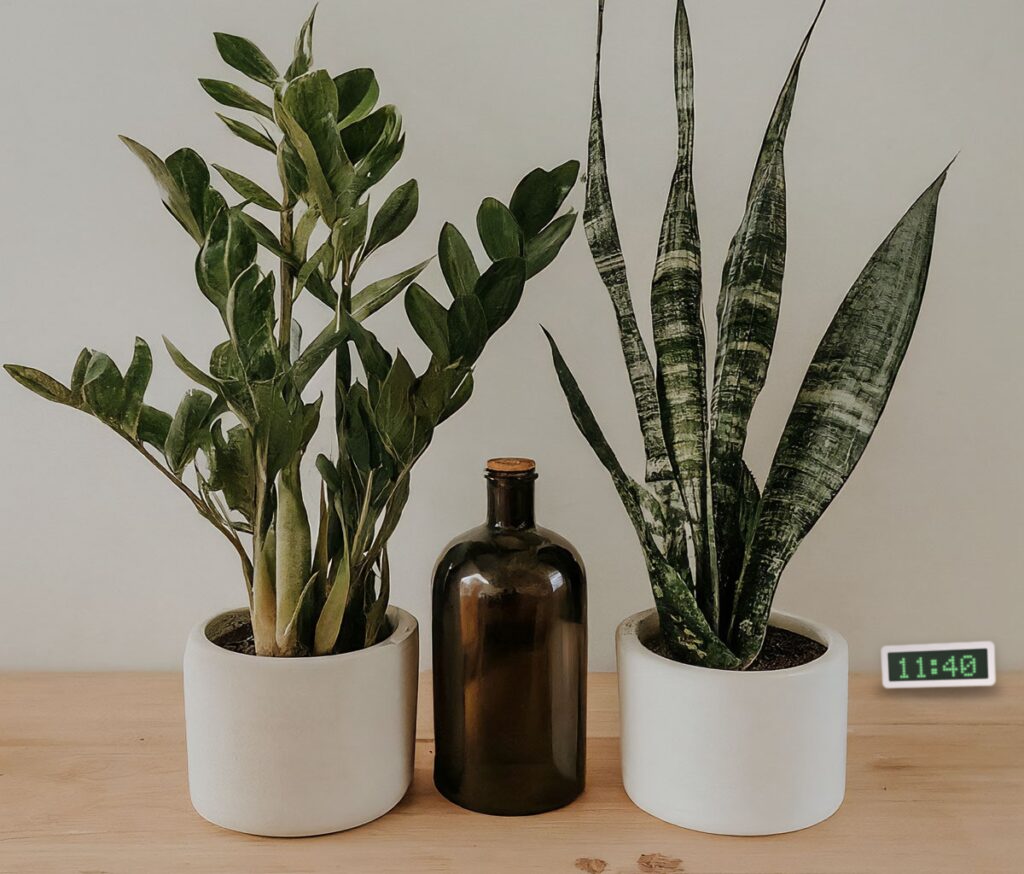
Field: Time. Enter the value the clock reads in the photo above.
11:40
